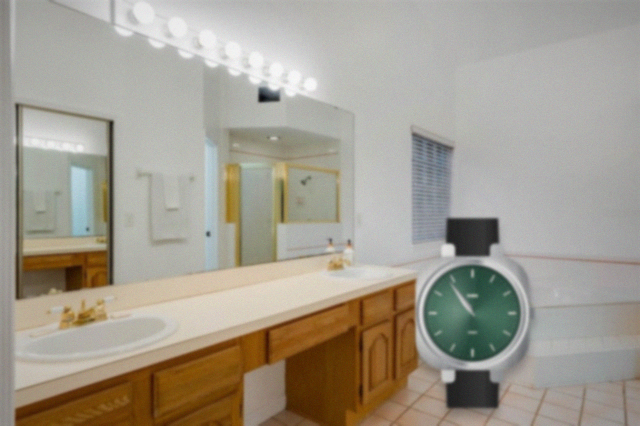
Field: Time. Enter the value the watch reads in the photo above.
10:54
